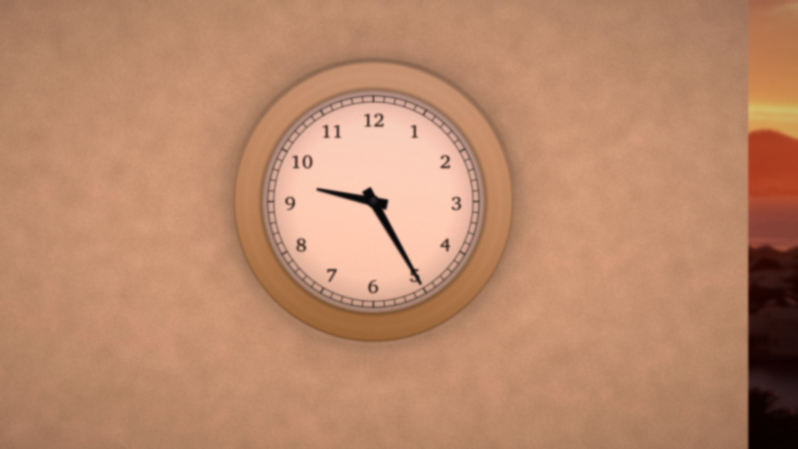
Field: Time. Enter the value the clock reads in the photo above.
9:25
